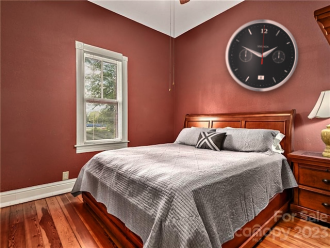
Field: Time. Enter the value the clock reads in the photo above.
1:49
